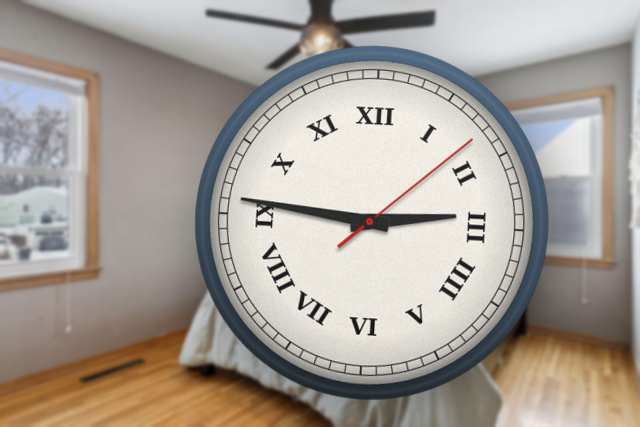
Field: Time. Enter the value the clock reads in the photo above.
2:46:08
